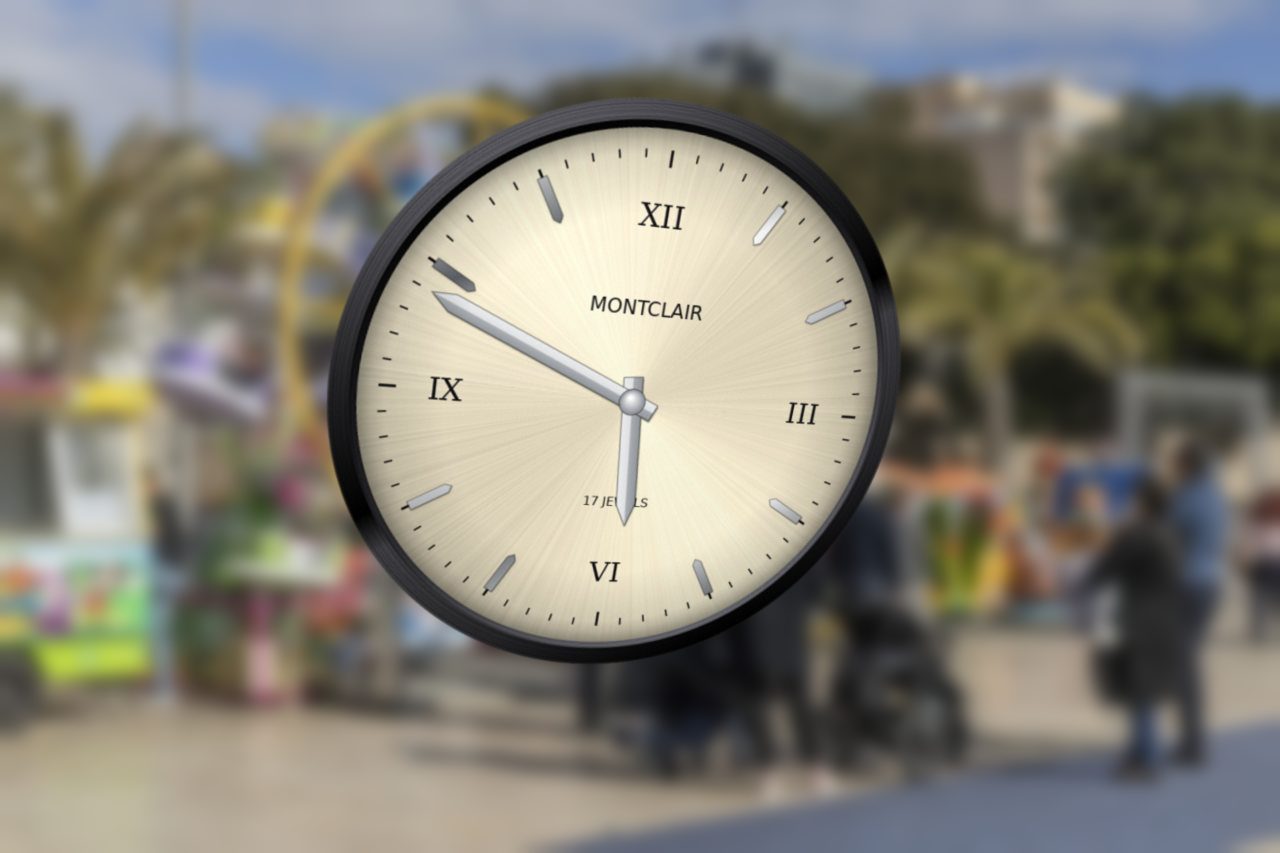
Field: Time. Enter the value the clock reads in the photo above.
5:49
